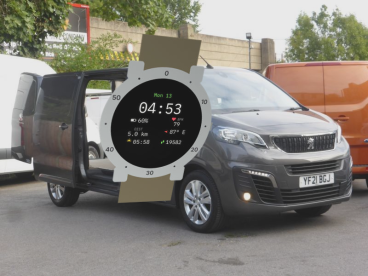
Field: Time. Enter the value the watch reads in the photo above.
4:53
